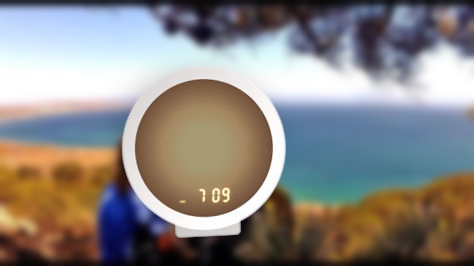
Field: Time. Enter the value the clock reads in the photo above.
7:09
